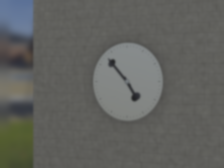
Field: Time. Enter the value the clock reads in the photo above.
4:53
